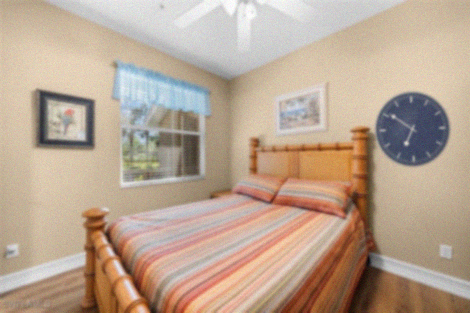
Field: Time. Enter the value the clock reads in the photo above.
6:51
